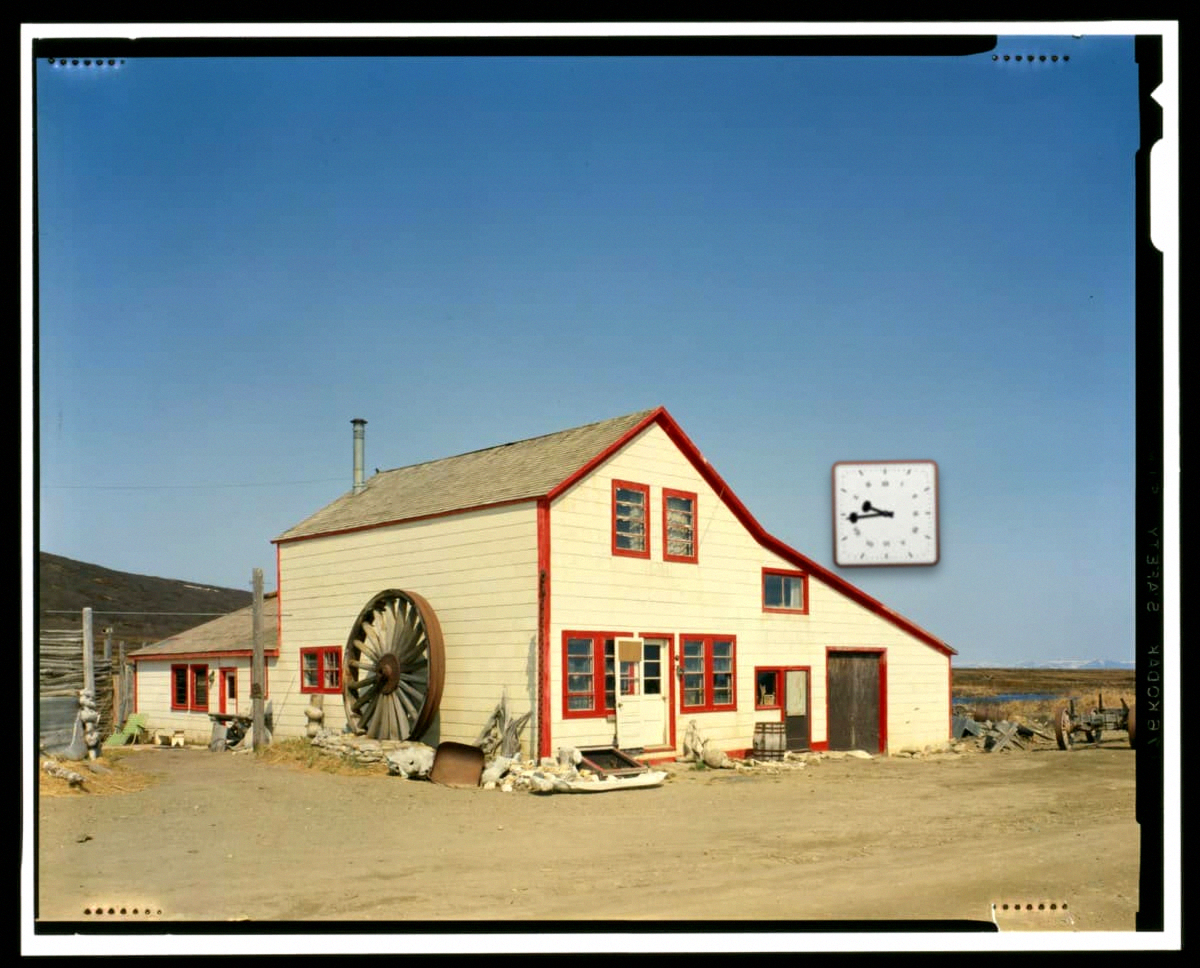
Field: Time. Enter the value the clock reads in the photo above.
9:44
